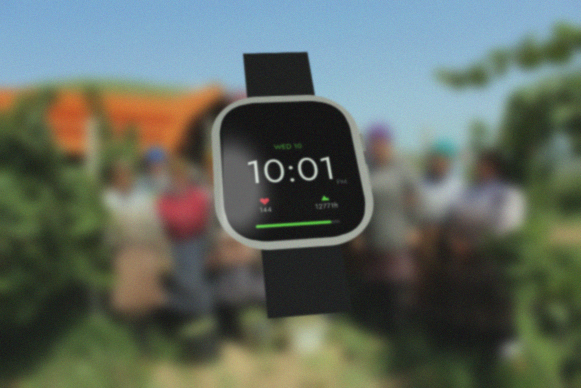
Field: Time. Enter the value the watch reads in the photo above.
10:01
